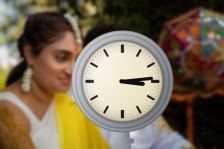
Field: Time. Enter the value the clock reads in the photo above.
3:14
